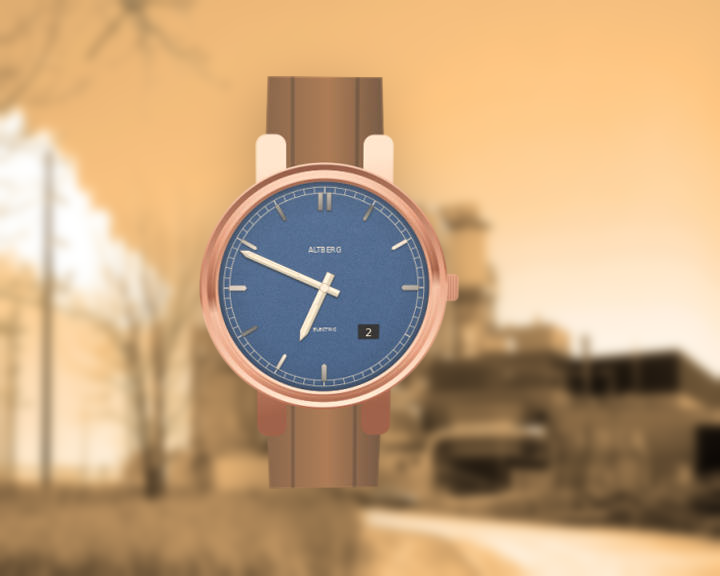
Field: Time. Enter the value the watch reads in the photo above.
6:49
